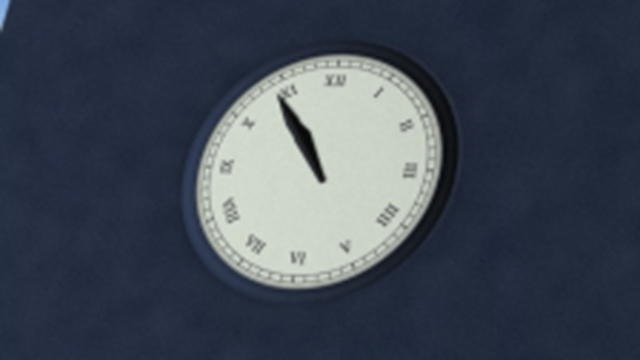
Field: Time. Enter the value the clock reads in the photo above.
10:54
